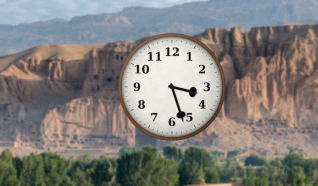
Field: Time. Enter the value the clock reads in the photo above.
3:27
